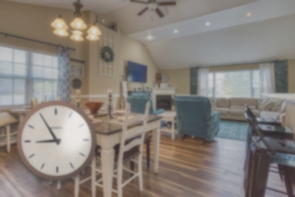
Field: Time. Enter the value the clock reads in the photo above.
8:55
